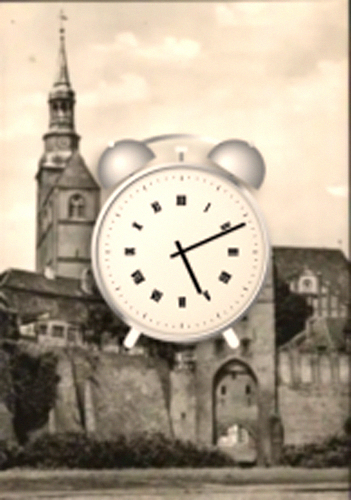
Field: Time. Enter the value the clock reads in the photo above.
5:11
